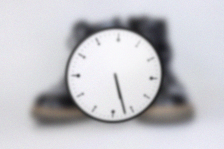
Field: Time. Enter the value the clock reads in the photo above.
5:27
